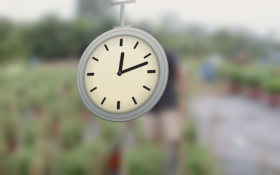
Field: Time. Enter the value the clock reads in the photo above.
12:12
